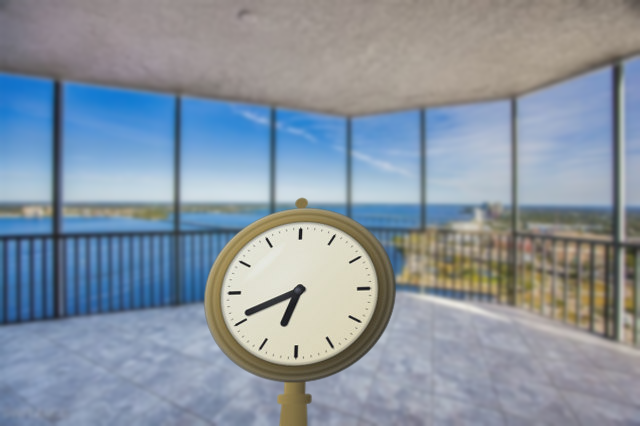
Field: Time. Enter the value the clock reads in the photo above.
6:41
